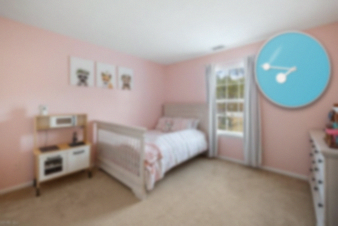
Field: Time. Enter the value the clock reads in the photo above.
7:46
